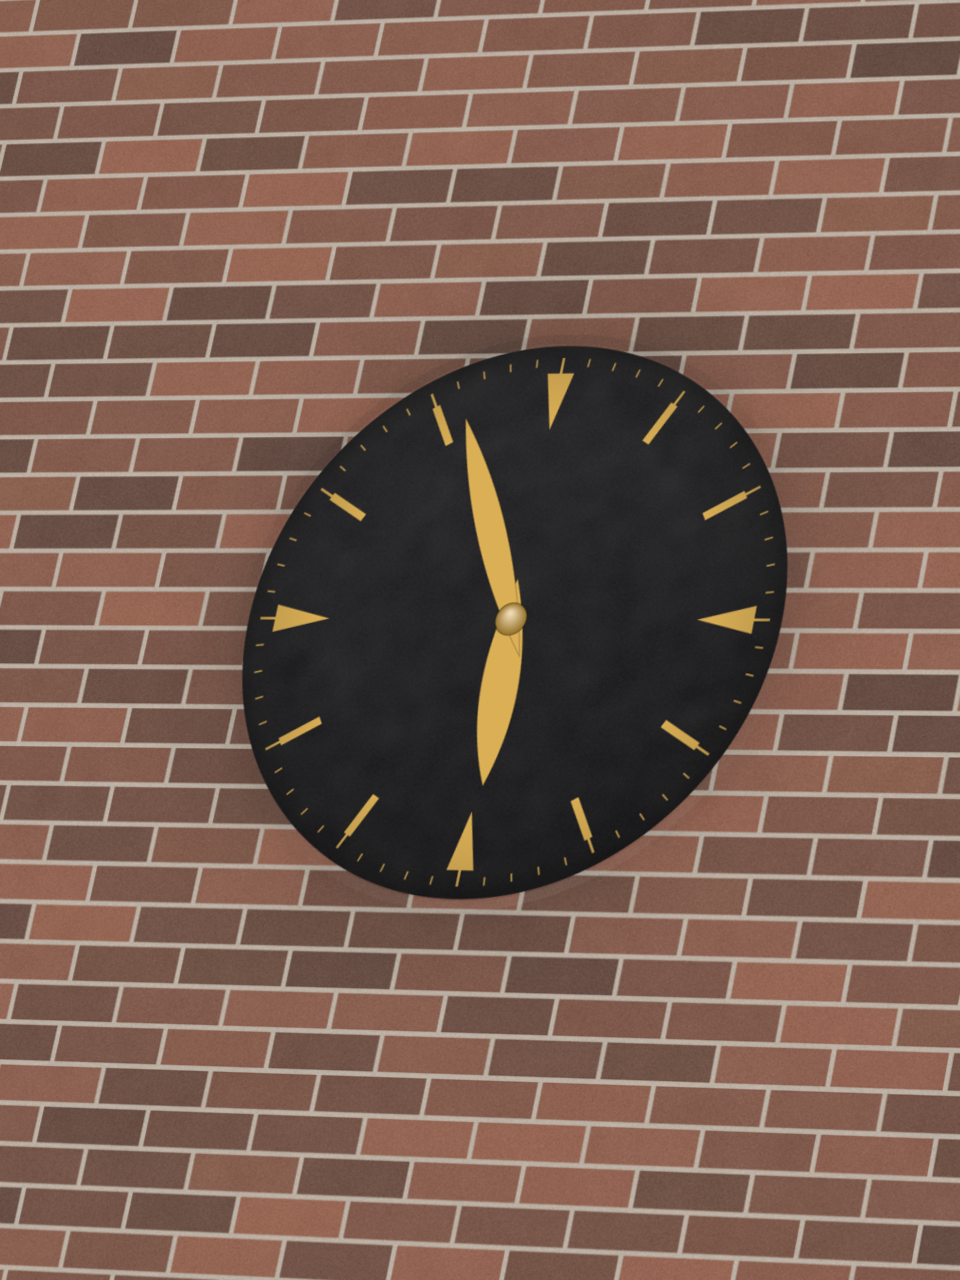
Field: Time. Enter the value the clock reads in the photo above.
5:56
